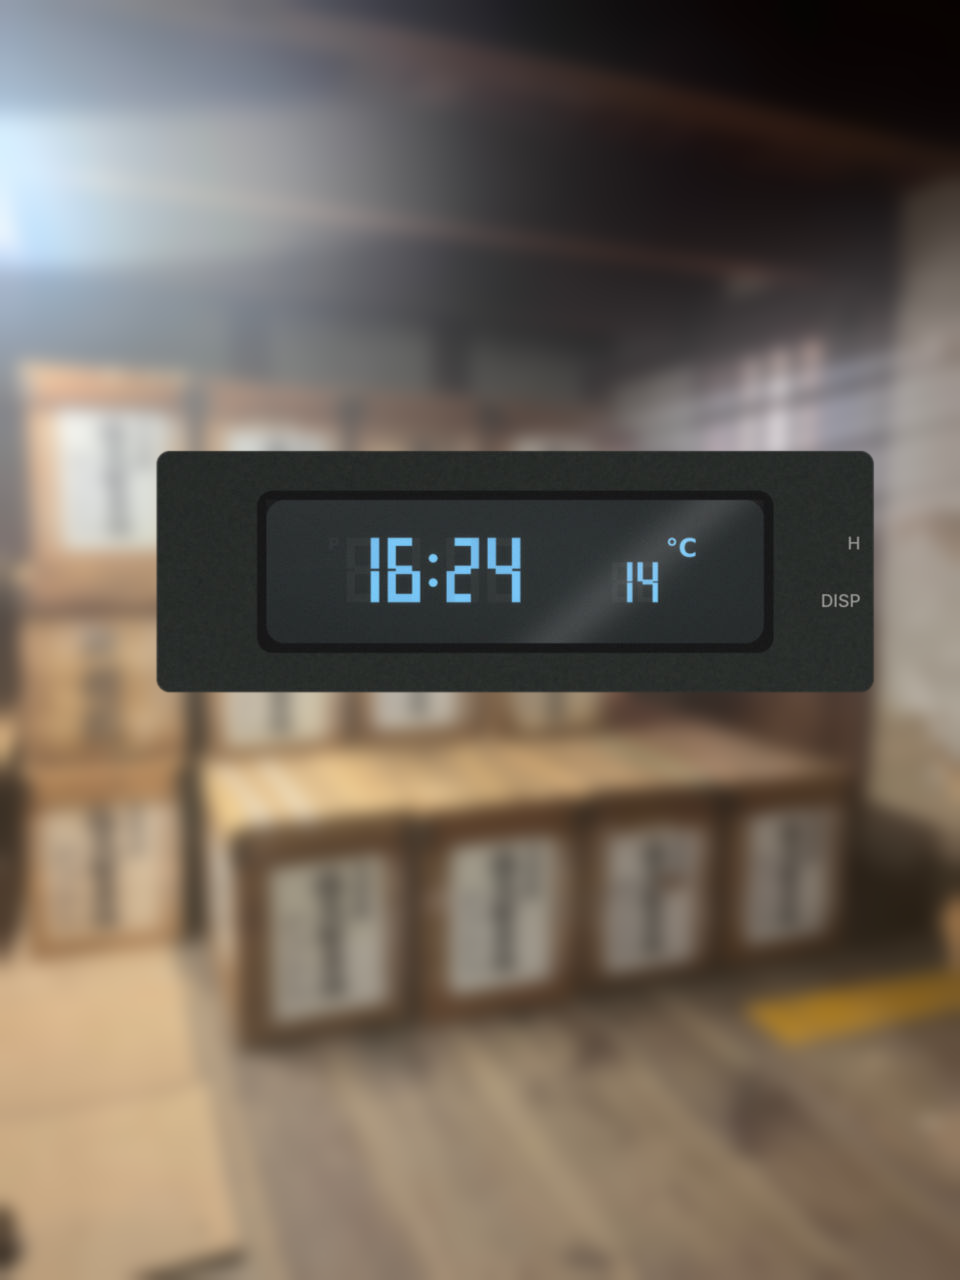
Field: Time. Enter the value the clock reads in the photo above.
16:24
